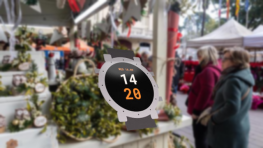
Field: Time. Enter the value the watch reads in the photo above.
14:20
